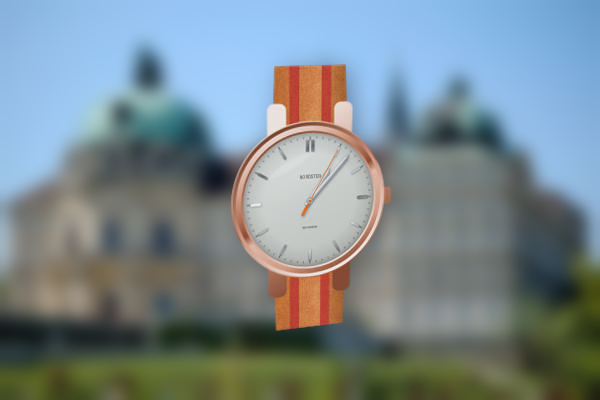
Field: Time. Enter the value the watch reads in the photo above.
1:07:05
